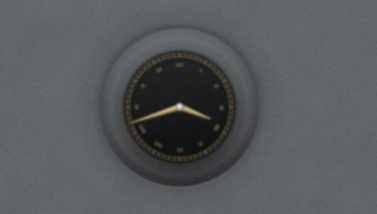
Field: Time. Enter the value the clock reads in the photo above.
3:42
